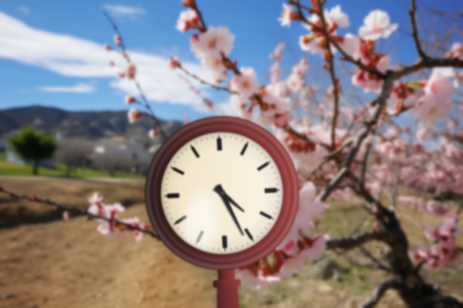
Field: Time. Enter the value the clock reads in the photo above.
4:26
